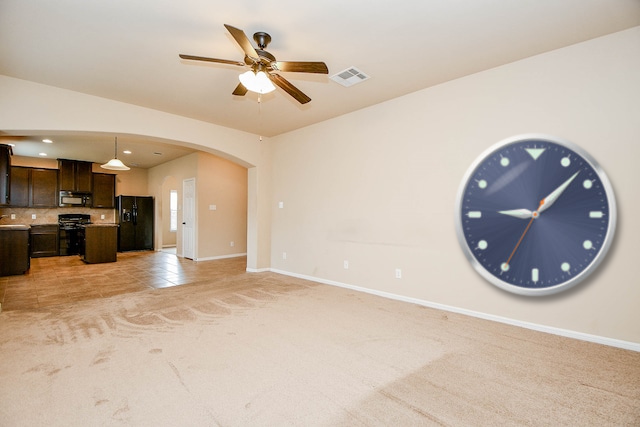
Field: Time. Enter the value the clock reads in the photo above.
9:07:35
